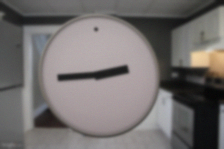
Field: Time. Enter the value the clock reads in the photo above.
2:45
